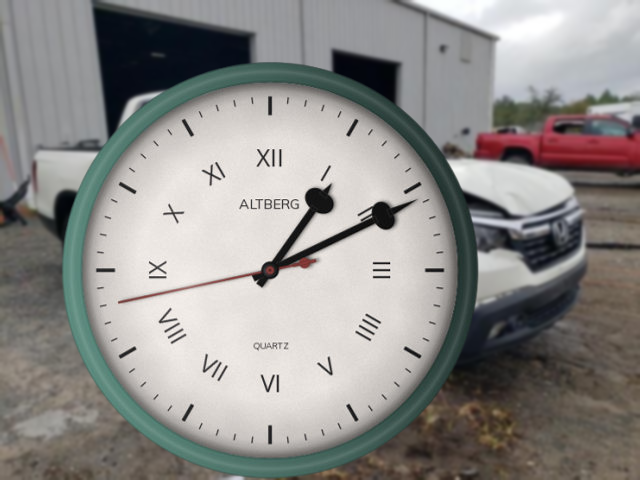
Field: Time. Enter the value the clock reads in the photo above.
1:10:43
